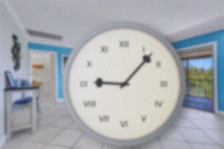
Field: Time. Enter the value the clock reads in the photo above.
9:07
